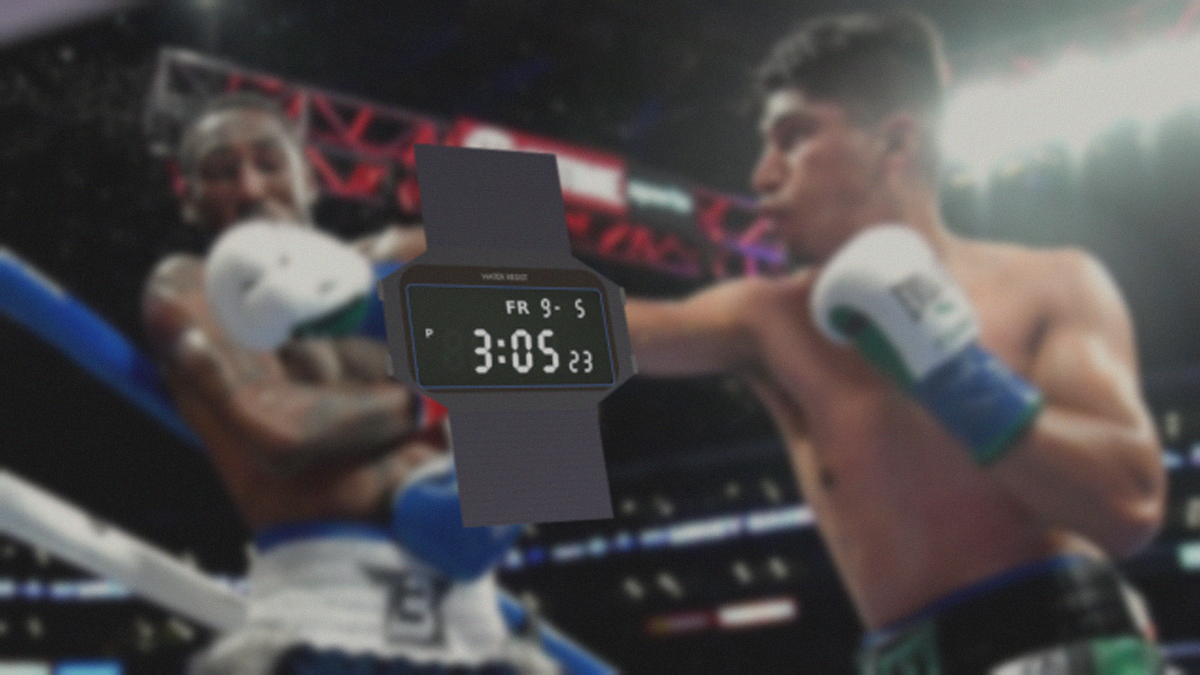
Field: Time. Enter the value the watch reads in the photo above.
3:05:23
